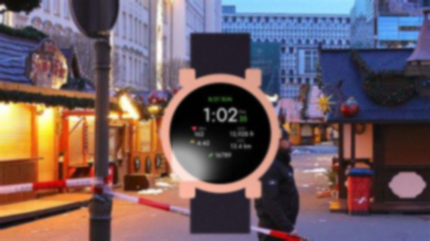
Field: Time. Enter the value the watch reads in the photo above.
1:02
